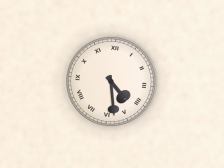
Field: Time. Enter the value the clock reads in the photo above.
4:28
